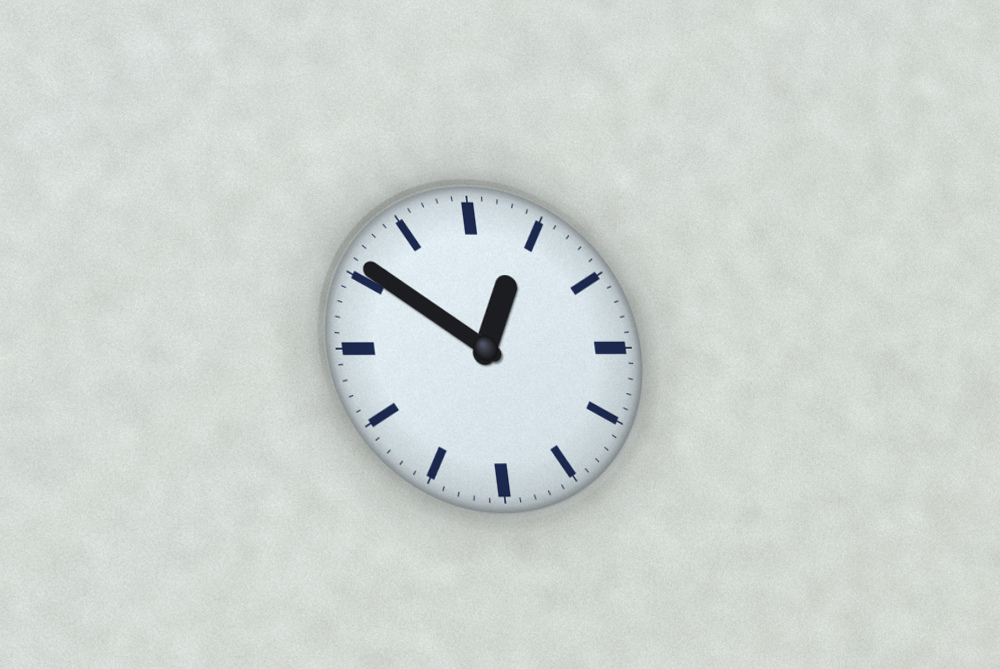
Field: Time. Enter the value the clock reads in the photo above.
12:51
